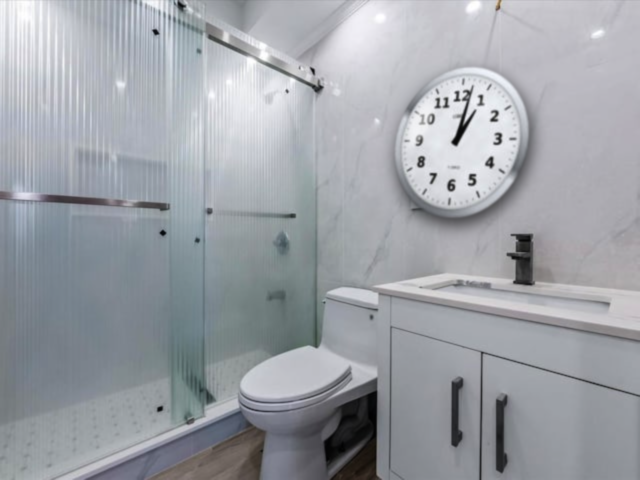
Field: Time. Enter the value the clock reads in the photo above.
1:02
